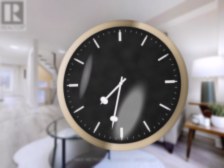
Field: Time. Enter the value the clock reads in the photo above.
7:32
